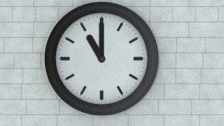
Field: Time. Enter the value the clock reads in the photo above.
11:00
